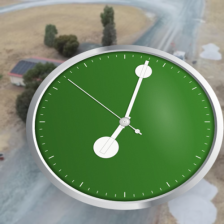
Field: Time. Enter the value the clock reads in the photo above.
7:02:52
